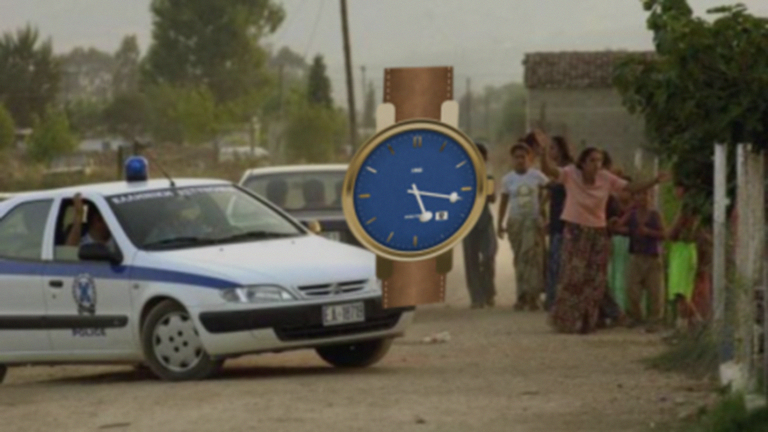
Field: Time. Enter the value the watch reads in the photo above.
5:17
